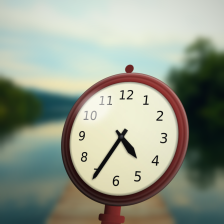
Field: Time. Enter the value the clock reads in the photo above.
4:35
